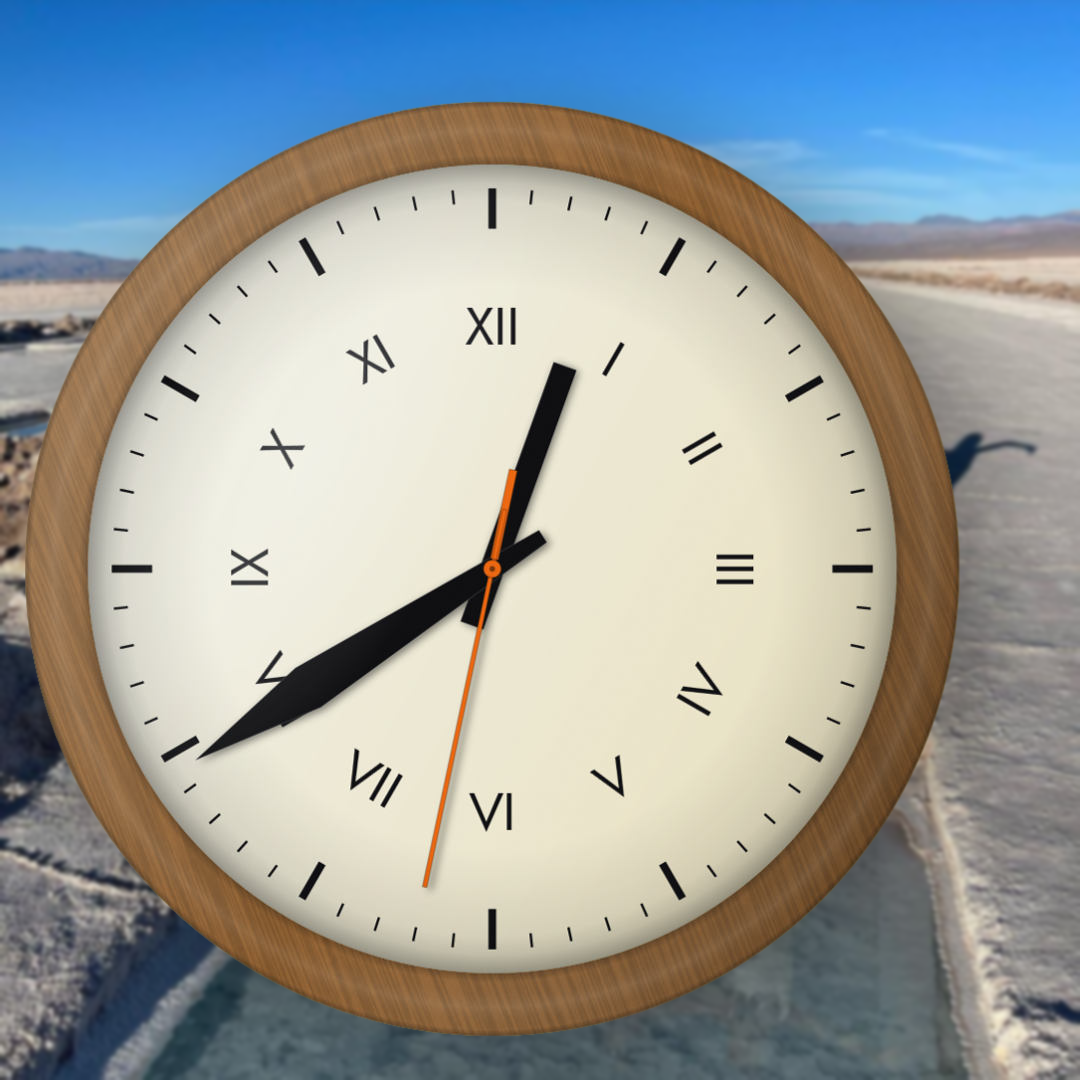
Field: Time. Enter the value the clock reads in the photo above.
12:39:32
